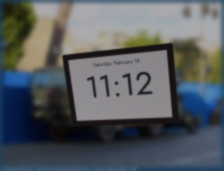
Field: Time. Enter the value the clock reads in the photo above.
11:12
